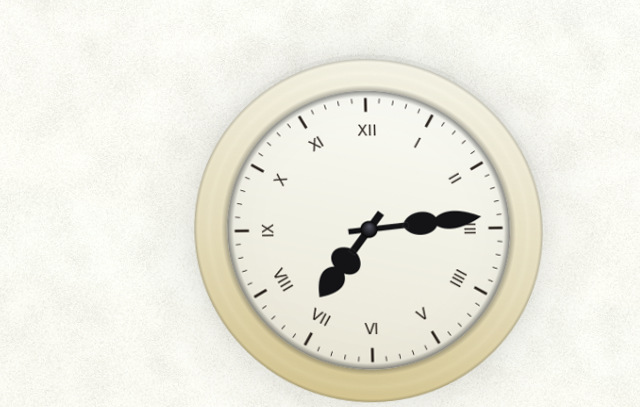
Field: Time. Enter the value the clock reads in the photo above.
7:14
